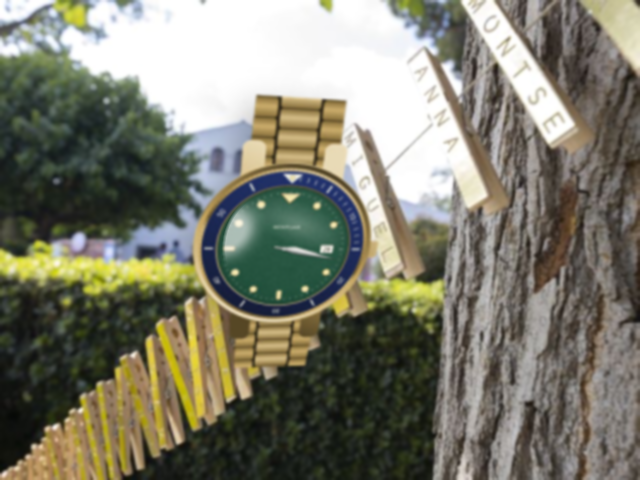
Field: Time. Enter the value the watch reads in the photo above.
3:17
